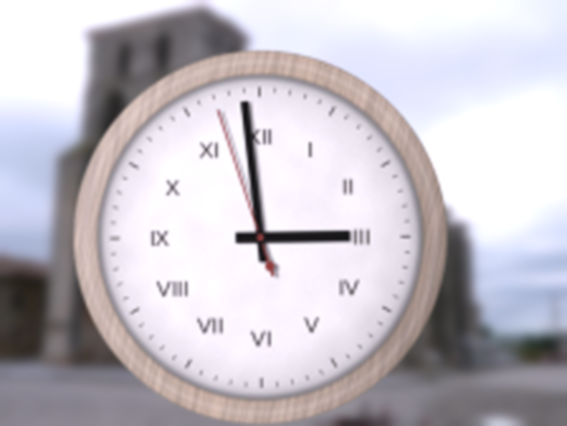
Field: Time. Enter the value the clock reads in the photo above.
2:58:57
